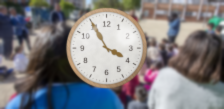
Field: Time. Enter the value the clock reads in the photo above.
3:55
